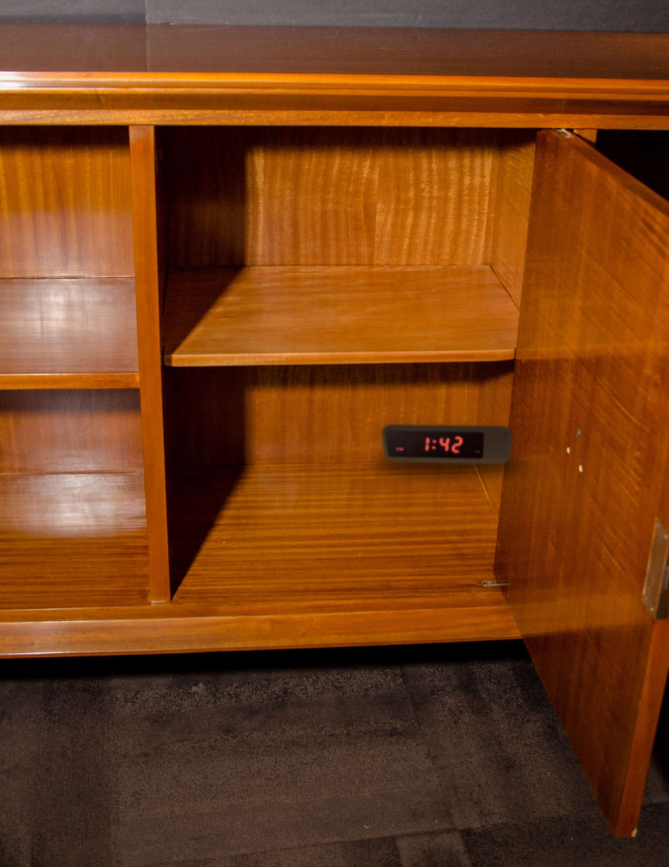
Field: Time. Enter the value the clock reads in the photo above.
1:42
